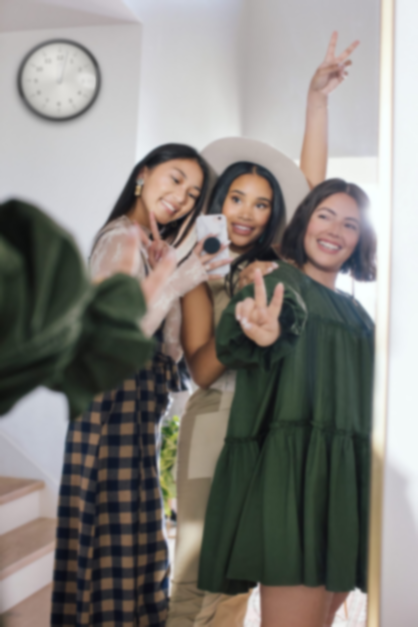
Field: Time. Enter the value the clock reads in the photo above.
12:02
